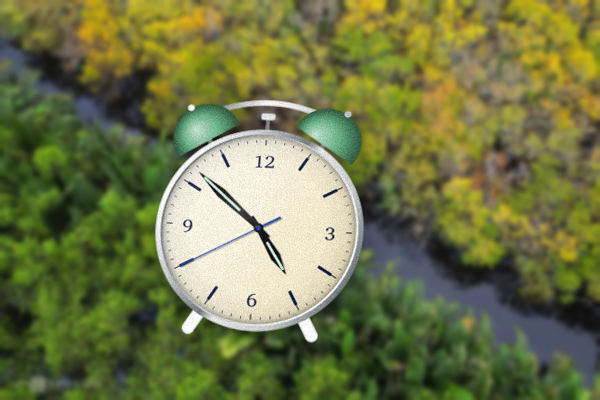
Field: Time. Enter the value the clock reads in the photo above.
4:51:40
